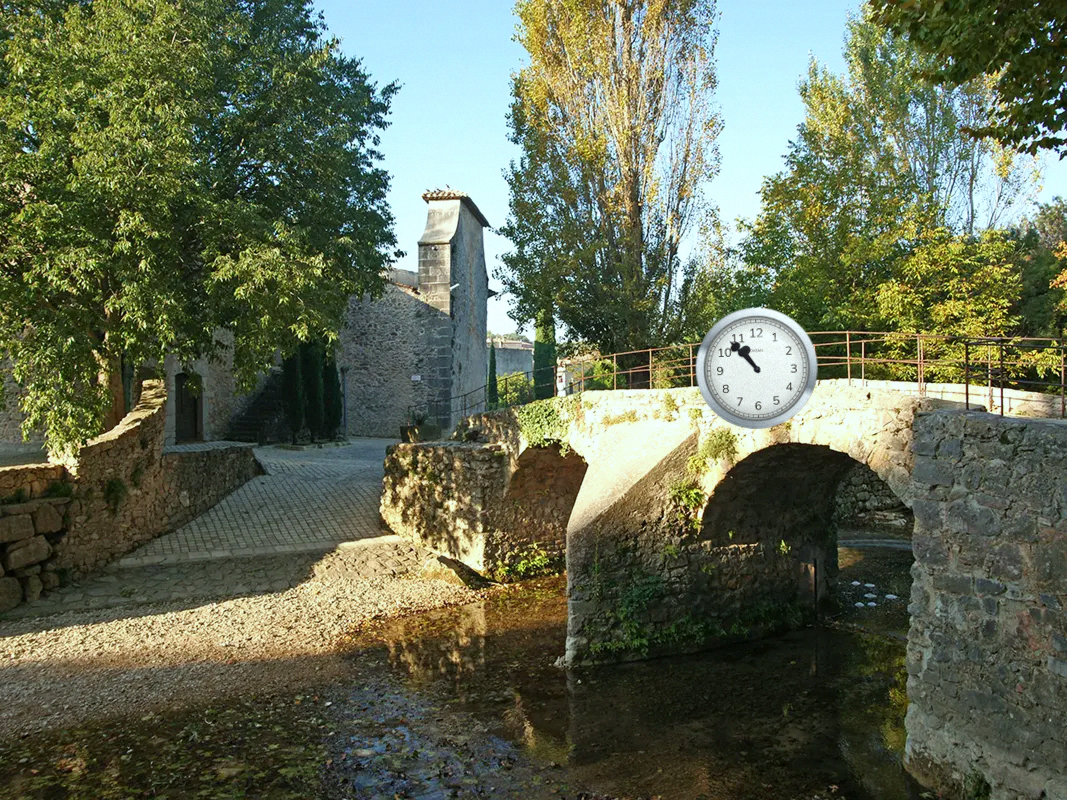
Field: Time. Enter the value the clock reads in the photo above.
10:53
